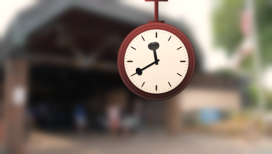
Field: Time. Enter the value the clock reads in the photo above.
11:40
